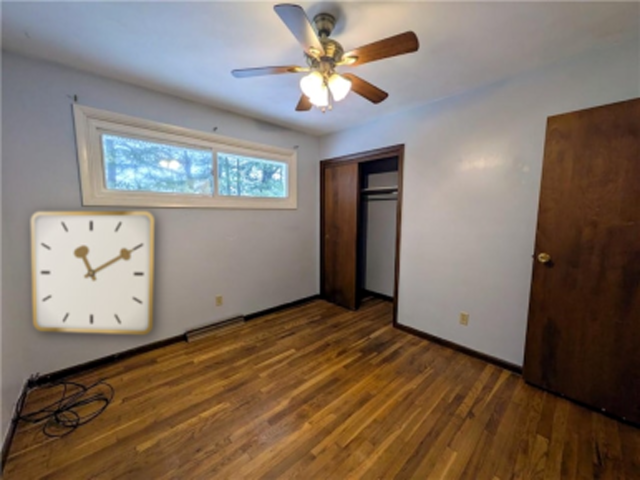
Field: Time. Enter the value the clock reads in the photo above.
11:10
